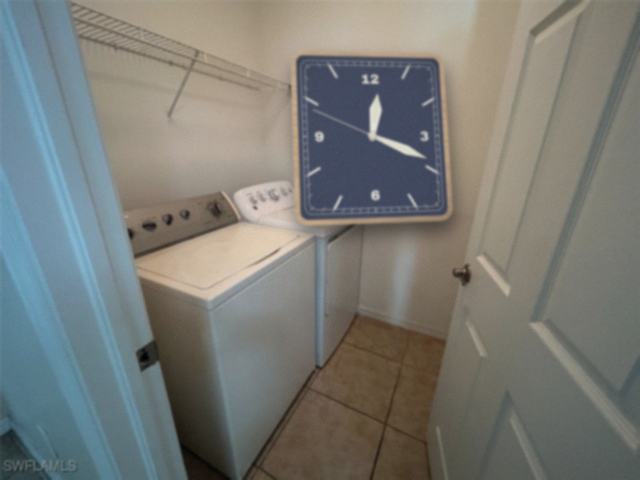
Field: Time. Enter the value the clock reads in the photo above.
12:18:49
